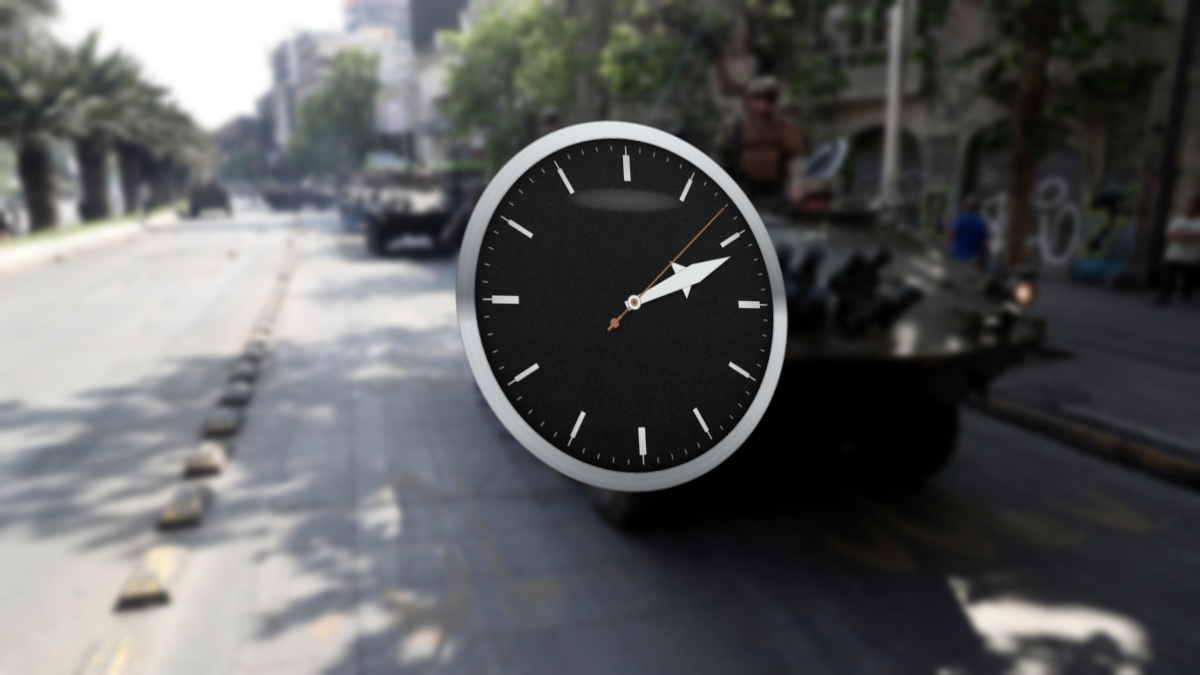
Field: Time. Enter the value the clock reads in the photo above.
2:11:08
